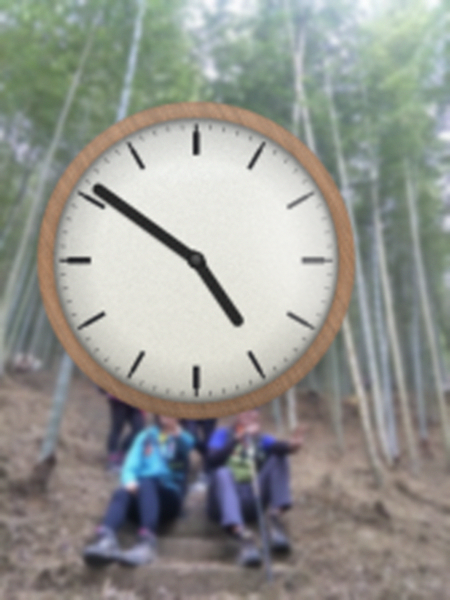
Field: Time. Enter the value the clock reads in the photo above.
4:51
